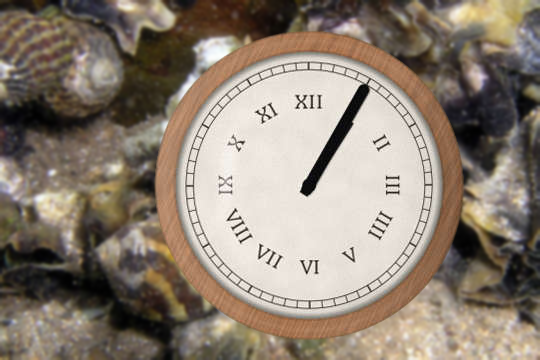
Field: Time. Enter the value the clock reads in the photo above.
1:05
